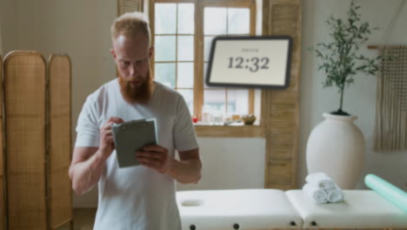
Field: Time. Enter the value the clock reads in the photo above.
12:32
